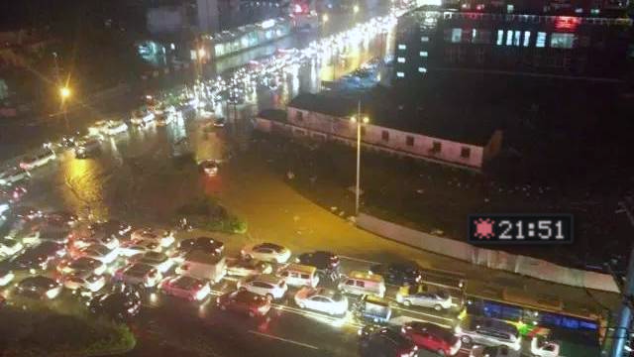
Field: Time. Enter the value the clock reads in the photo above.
21:51
